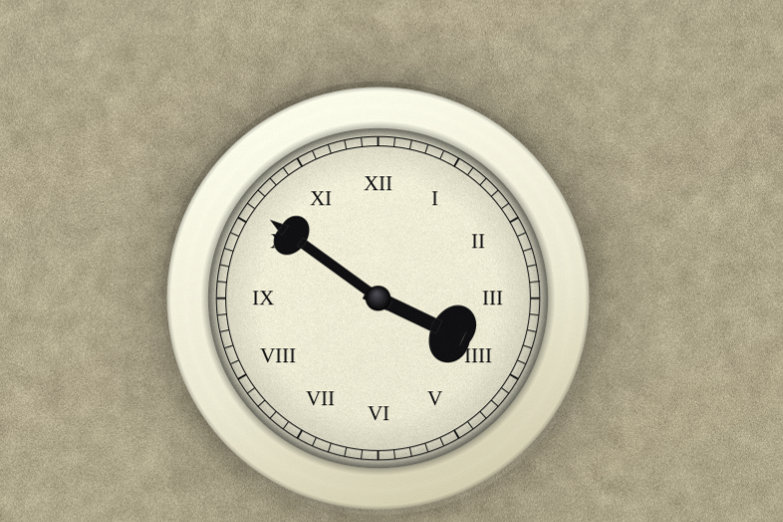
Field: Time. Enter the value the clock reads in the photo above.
3:51
